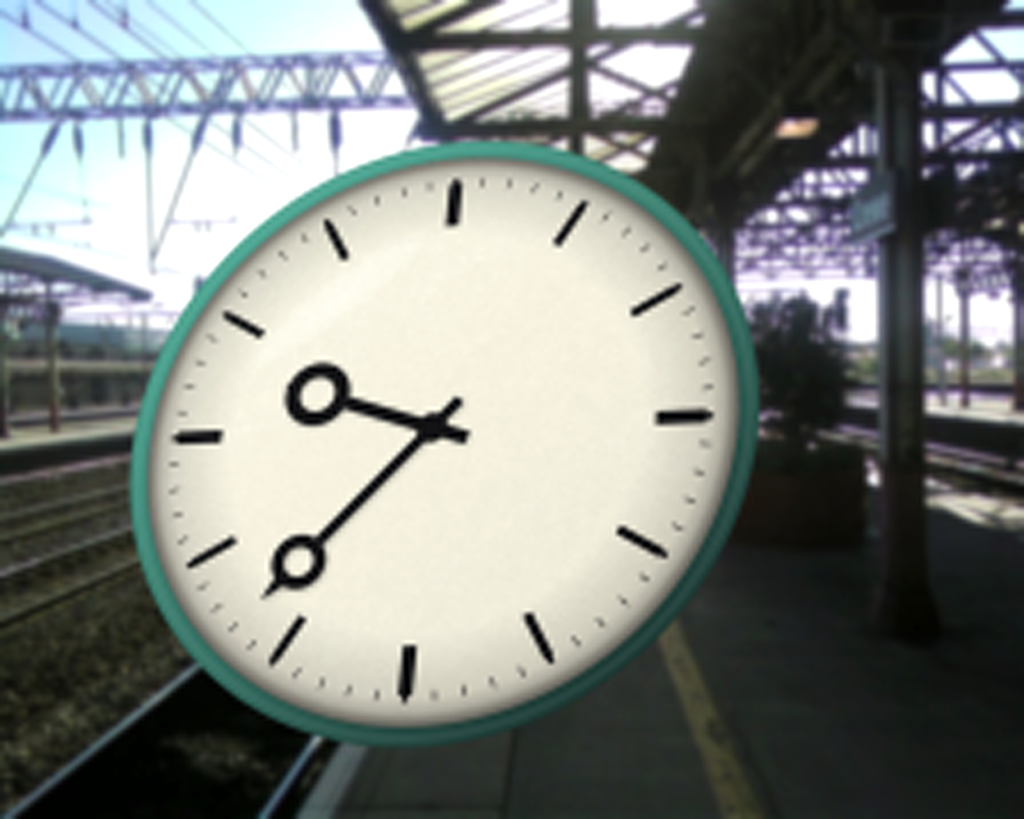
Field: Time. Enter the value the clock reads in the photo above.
9:37
